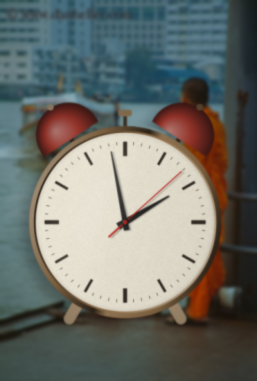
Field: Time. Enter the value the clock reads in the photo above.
1:58:08
